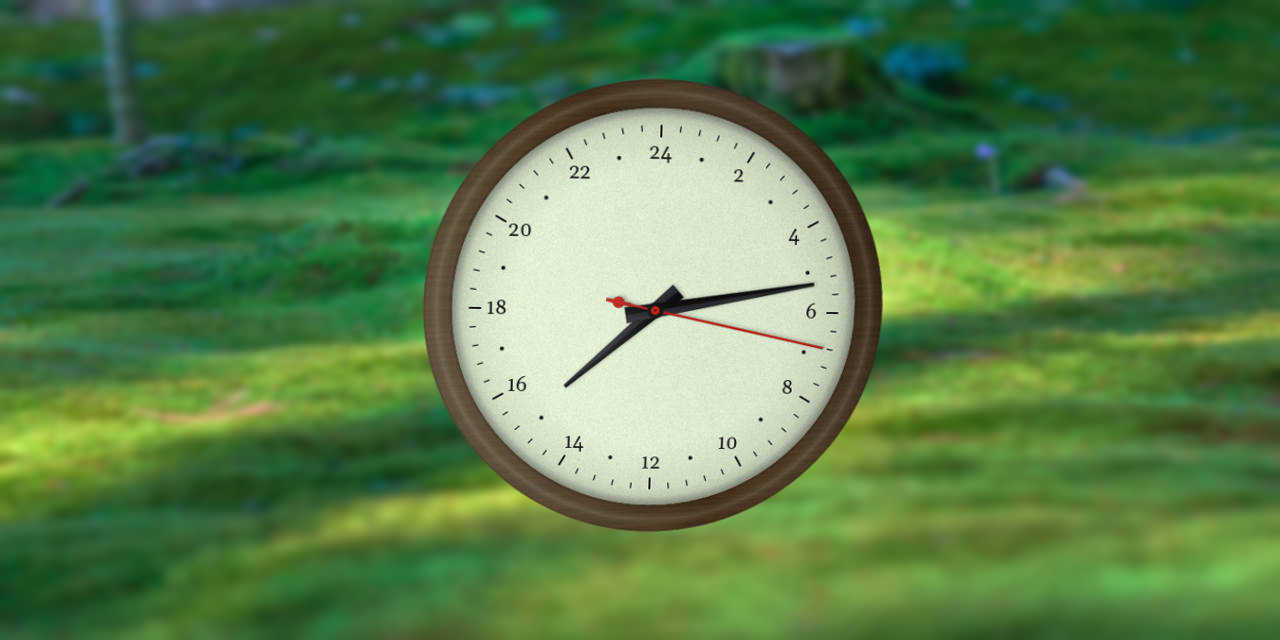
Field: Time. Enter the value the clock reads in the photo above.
15:13:17
